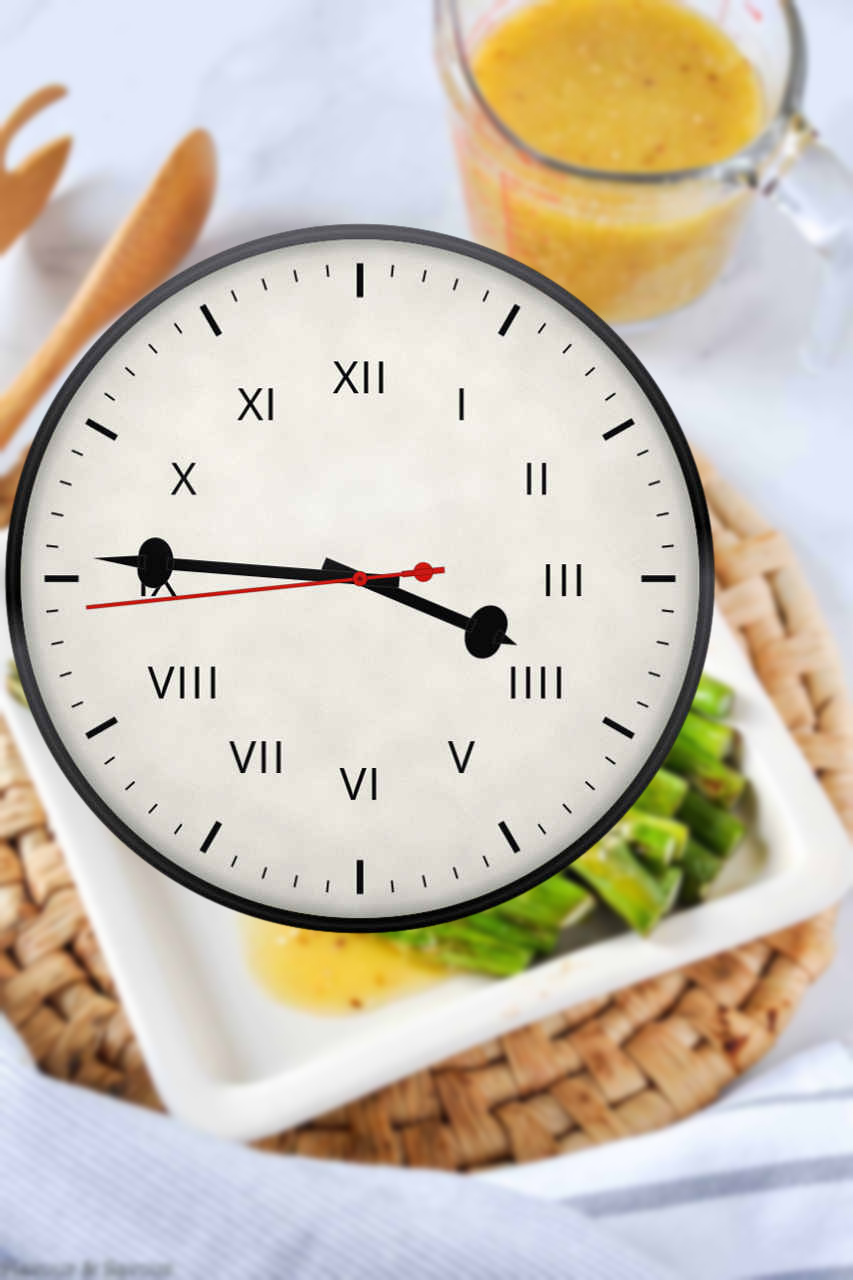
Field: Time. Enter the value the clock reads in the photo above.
3:45:44
